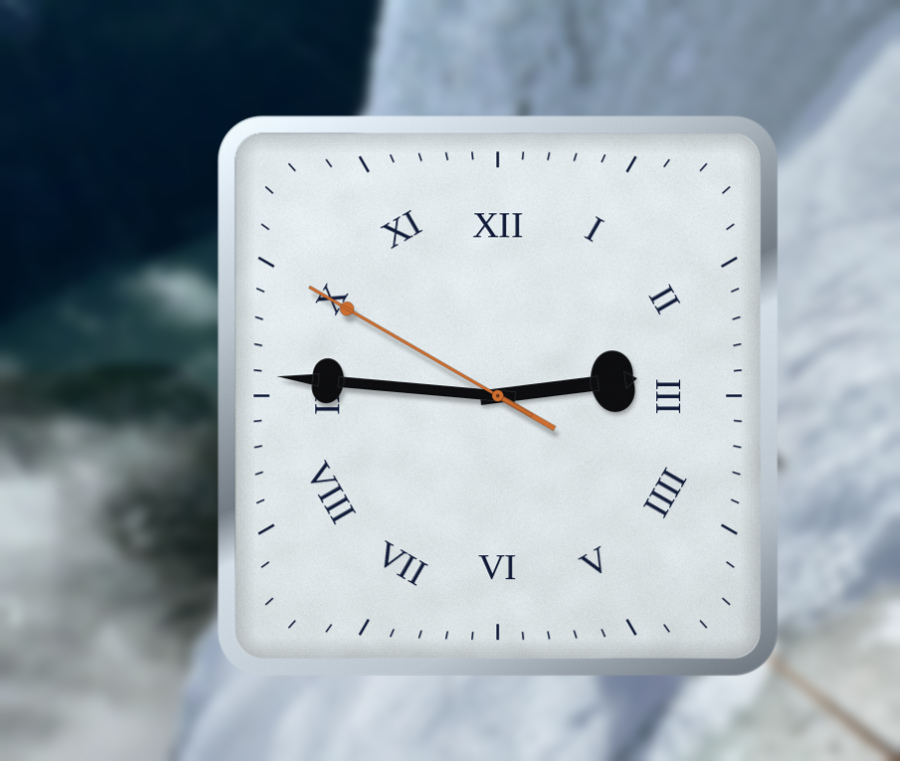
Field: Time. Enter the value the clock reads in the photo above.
2:45:50
